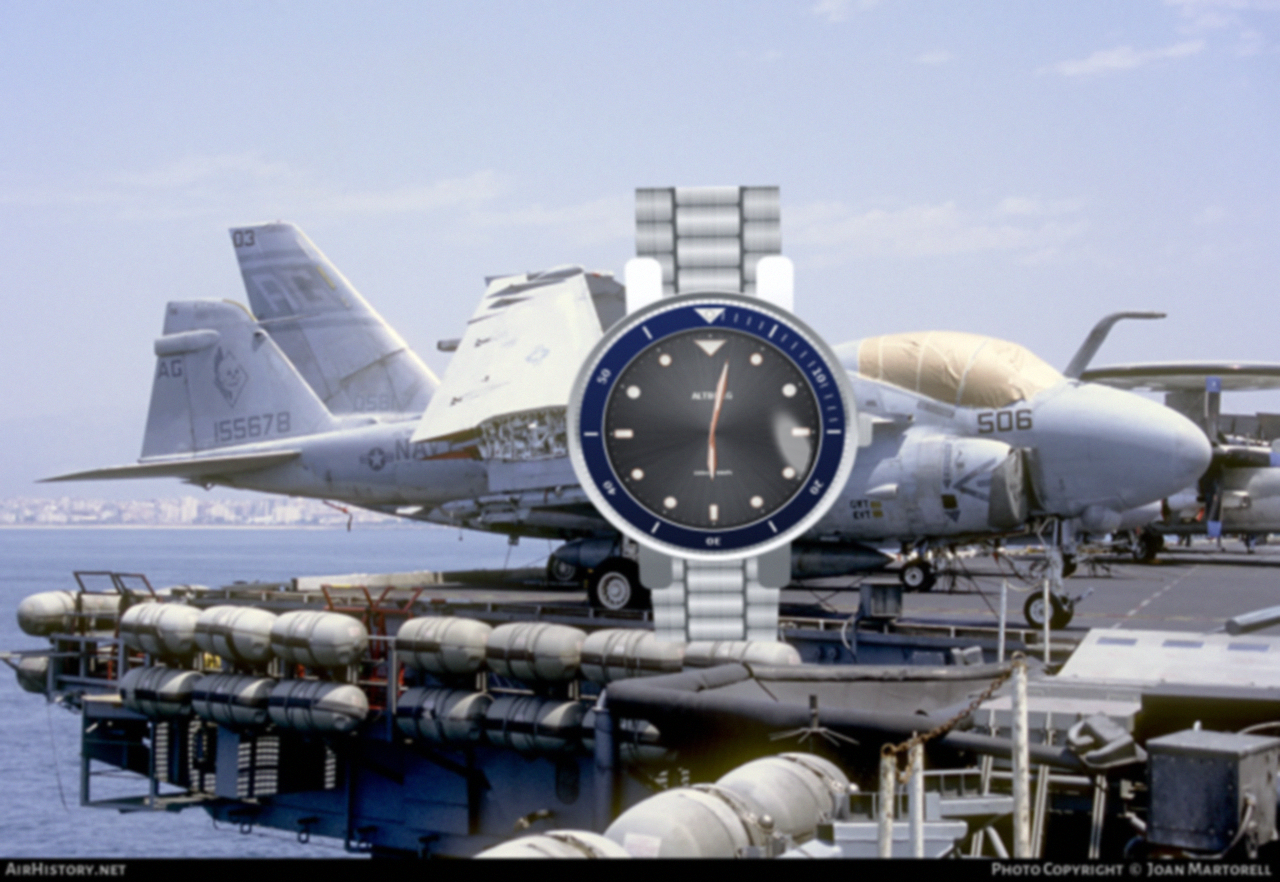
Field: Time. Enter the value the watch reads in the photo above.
6:02
